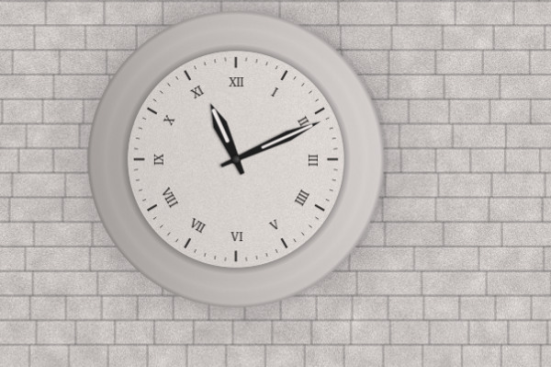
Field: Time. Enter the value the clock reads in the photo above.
11:11
